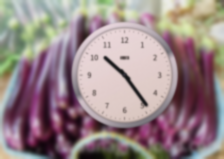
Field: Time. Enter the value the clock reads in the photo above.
10:24
